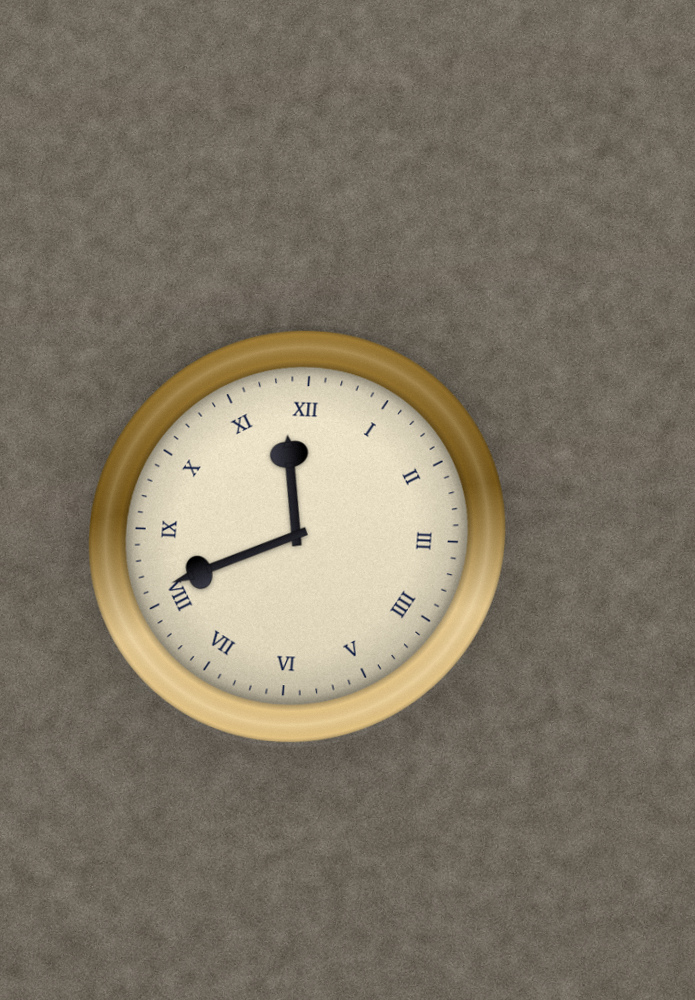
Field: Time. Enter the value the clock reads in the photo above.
11:41
